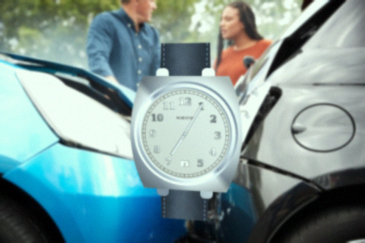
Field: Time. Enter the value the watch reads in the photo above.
7:05
